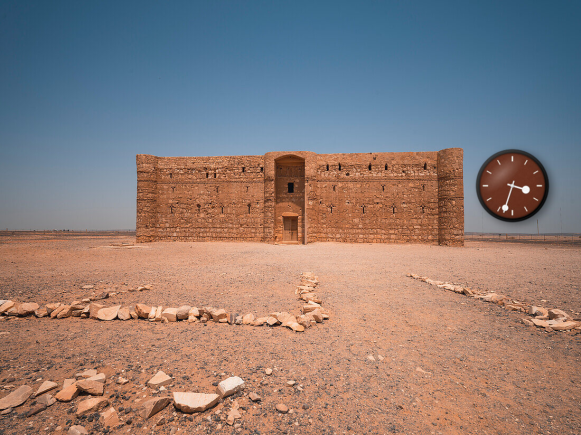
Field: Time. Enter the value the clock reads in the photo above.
3:33
